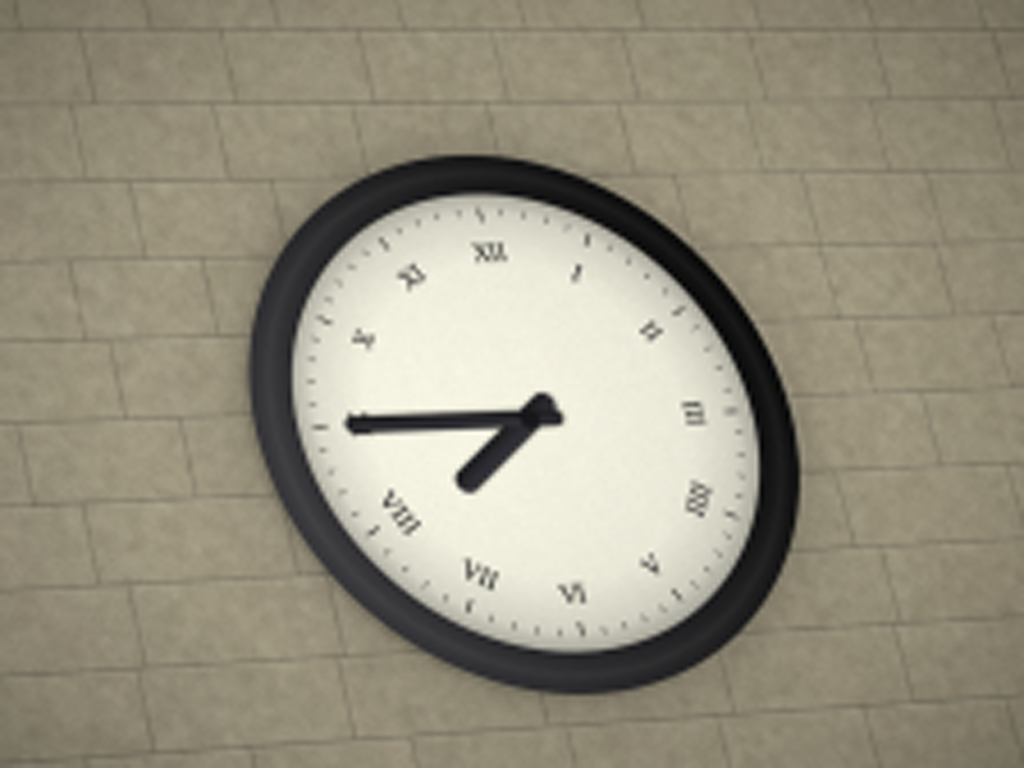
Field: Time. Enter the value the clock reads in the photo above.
7:45
